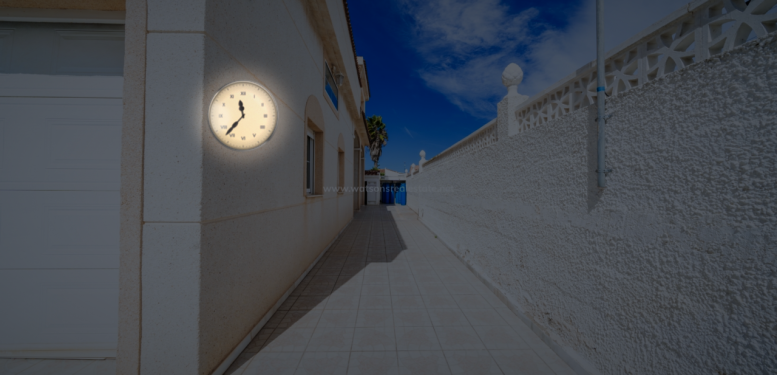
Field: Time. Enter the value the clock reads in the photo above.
11:37
